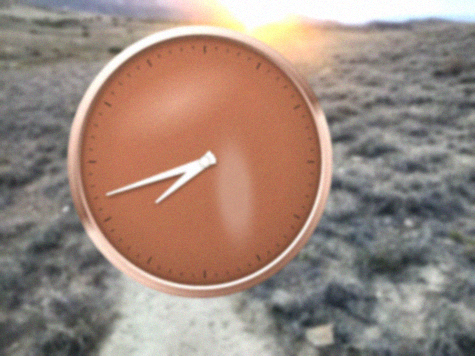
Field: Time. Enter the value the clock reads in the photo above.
7:42
